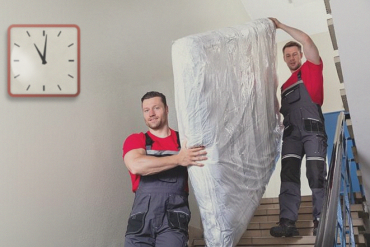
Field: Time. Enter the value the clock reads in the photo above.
11:01
